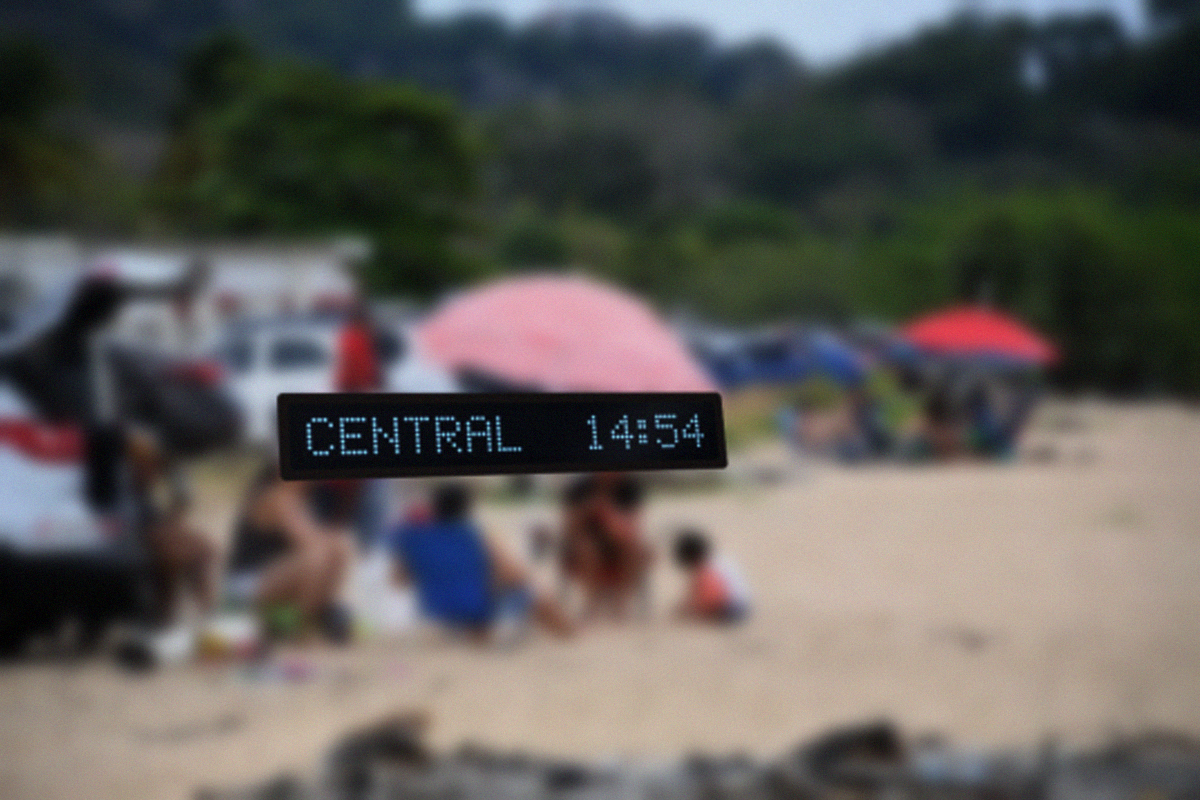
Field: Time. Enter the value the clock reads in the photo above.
14:54
